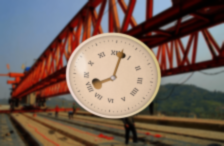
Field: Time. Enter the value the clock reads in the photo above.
8:02
